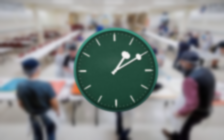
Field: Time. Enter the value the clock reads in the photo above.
1:10
